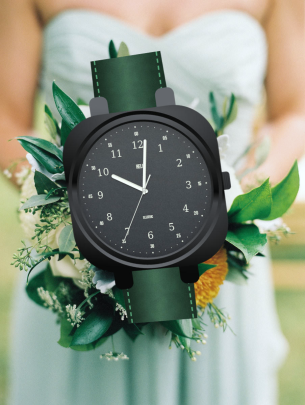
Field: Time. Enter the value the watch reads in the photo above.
10:01:35
